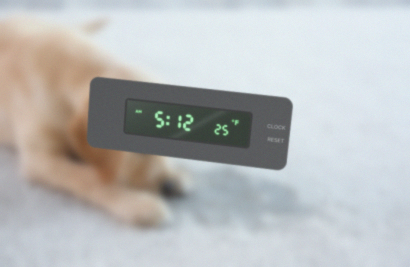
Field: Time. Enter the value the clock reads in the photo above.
5:12
